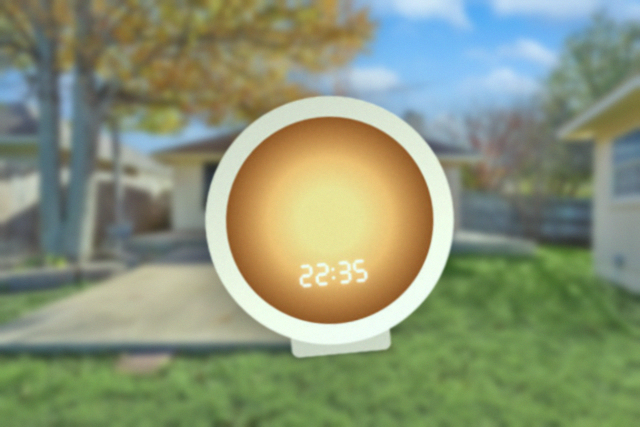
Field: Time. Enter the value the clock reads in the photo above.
22:35
